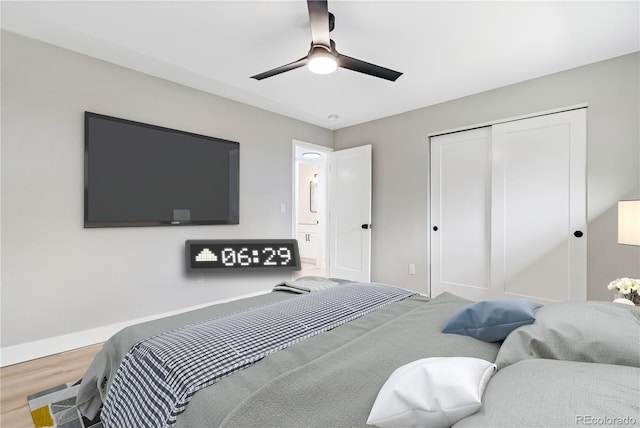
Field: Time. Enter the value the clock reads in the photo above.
6:29
